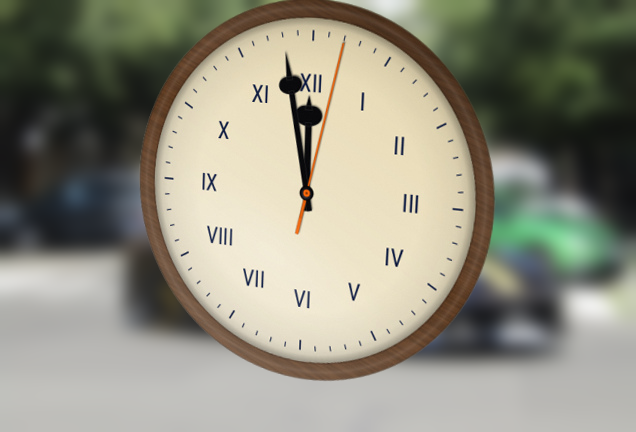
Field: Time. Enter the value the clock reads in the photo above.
11:58:02
